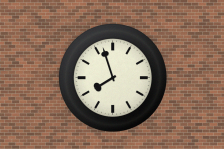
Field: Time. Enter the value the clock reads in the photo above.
7:57
